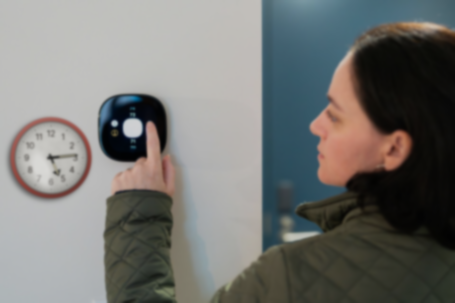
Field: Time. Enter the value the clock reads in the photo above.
5:14
